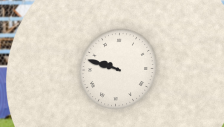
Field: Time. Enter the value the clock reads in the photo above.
9:48
